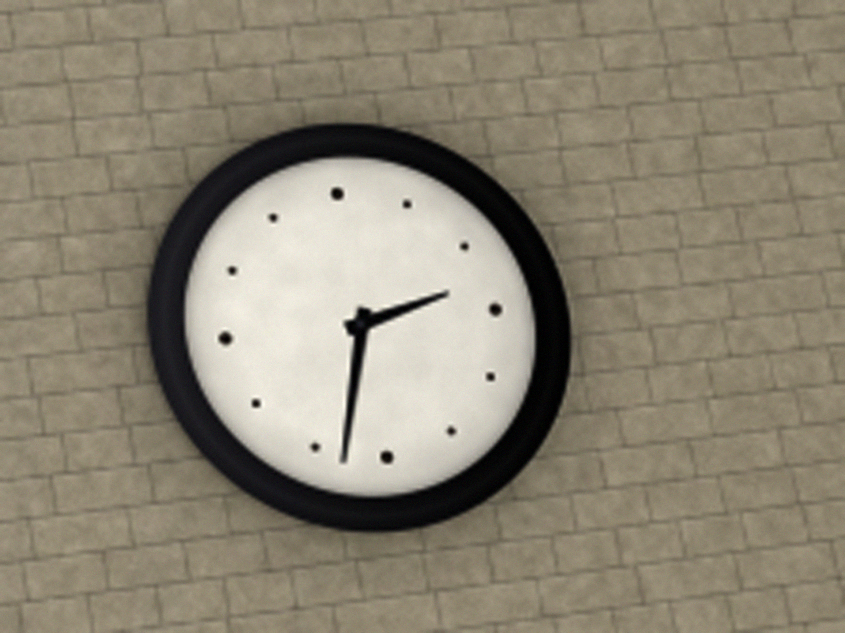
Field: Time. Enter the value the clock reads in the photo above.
2:33
